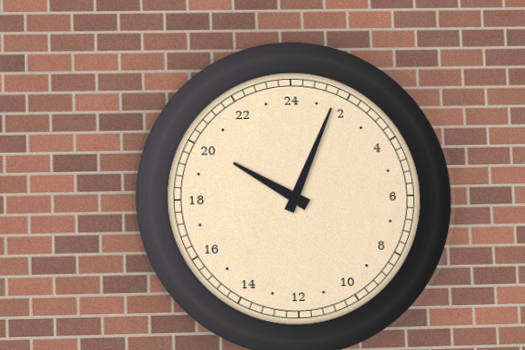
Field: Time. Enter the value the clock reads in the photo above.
20:04
